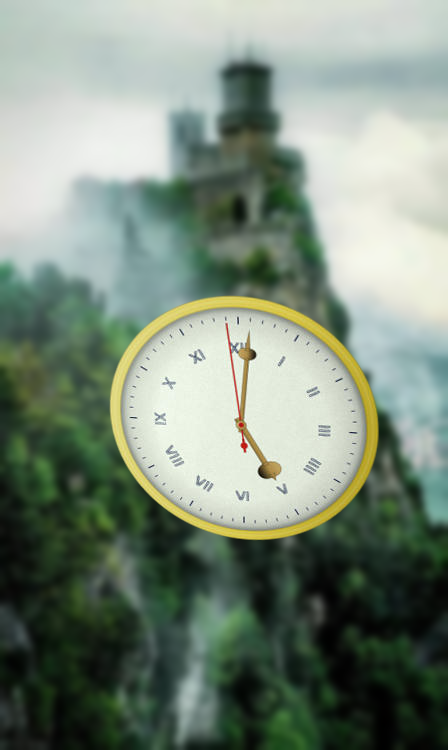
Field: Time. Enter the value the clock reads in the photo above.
5:00:59
